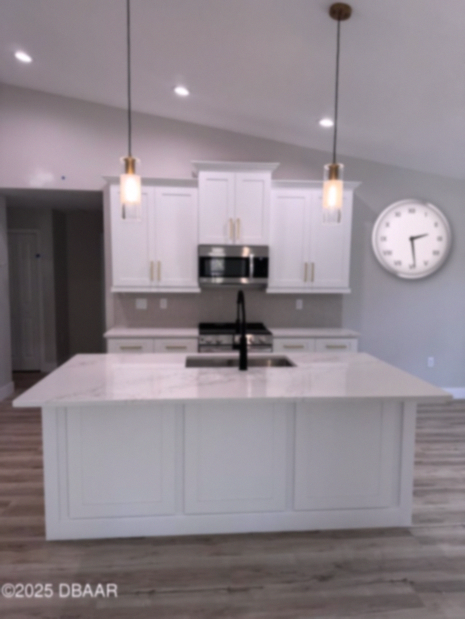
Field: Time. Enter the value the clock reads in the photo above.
2:29
